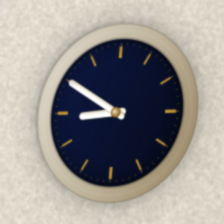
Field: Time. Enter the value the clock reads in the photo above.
8:50
